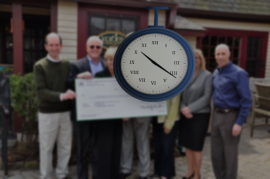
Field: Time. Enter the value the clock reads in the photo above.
10:21
